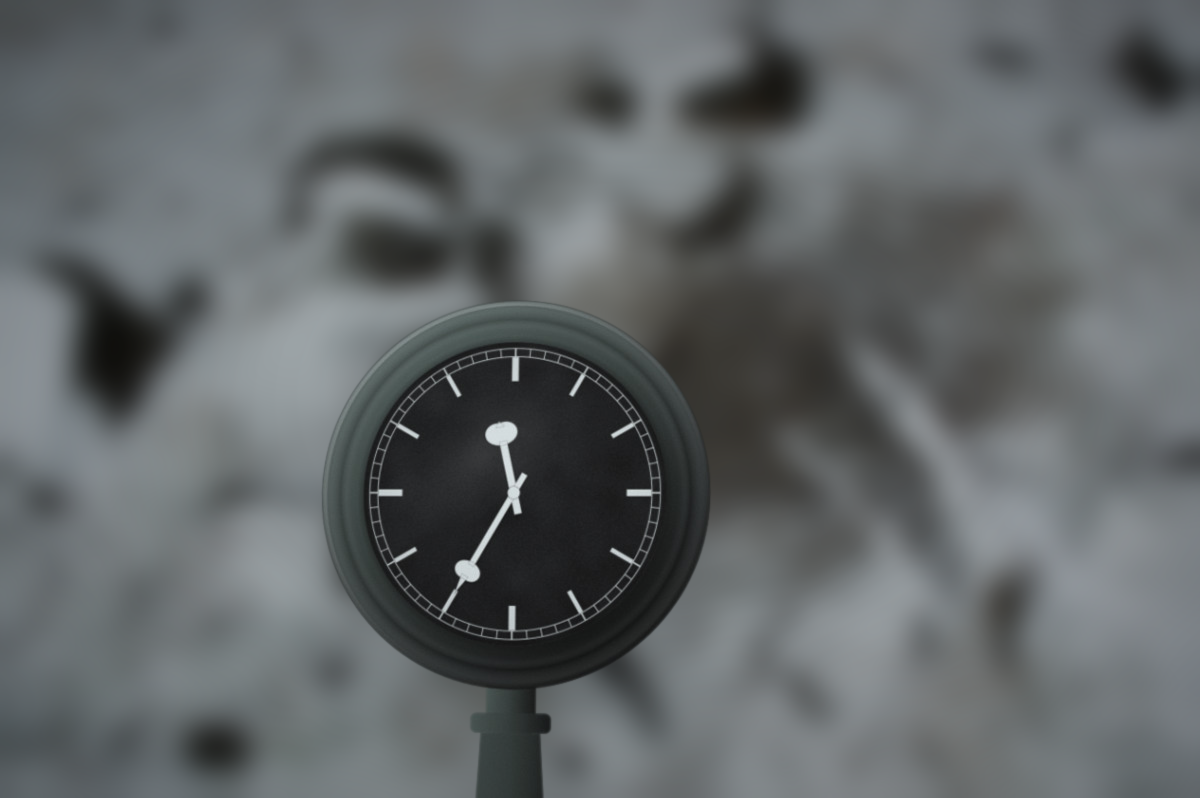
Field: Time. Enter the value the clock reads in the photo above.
11:35
